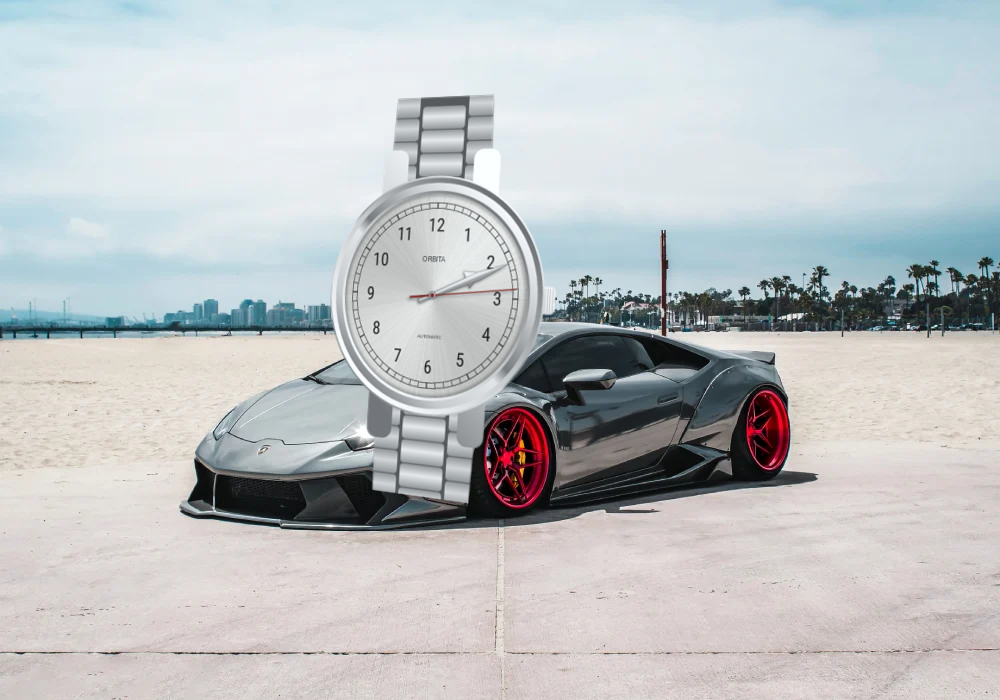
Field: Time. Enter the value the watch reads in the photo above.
2:11:14
